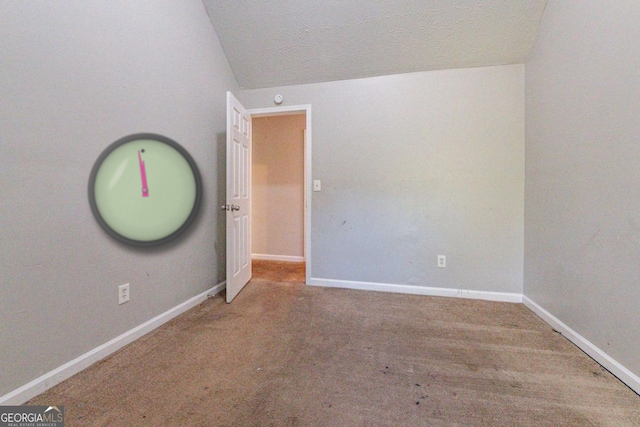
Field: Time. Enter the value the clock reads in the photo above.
11:59
